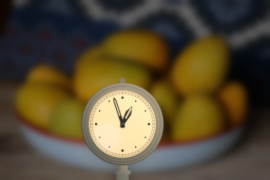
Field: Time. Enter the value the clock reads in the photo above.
12:57
